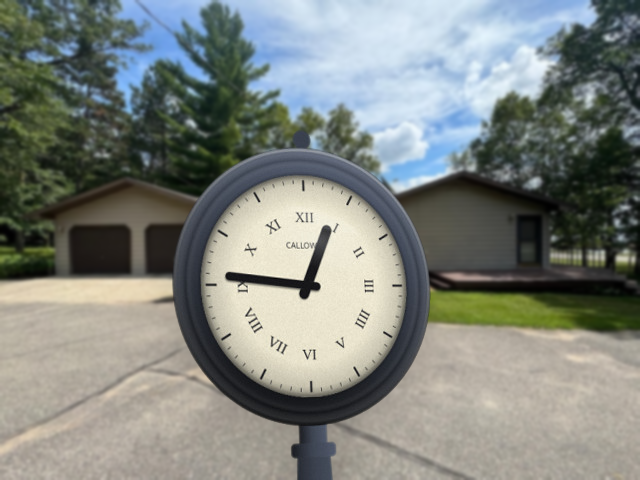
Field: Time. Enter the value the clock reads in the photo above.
12:46
